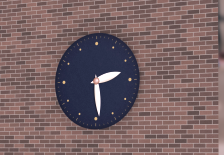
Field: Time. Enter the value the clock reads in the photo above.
2:29
